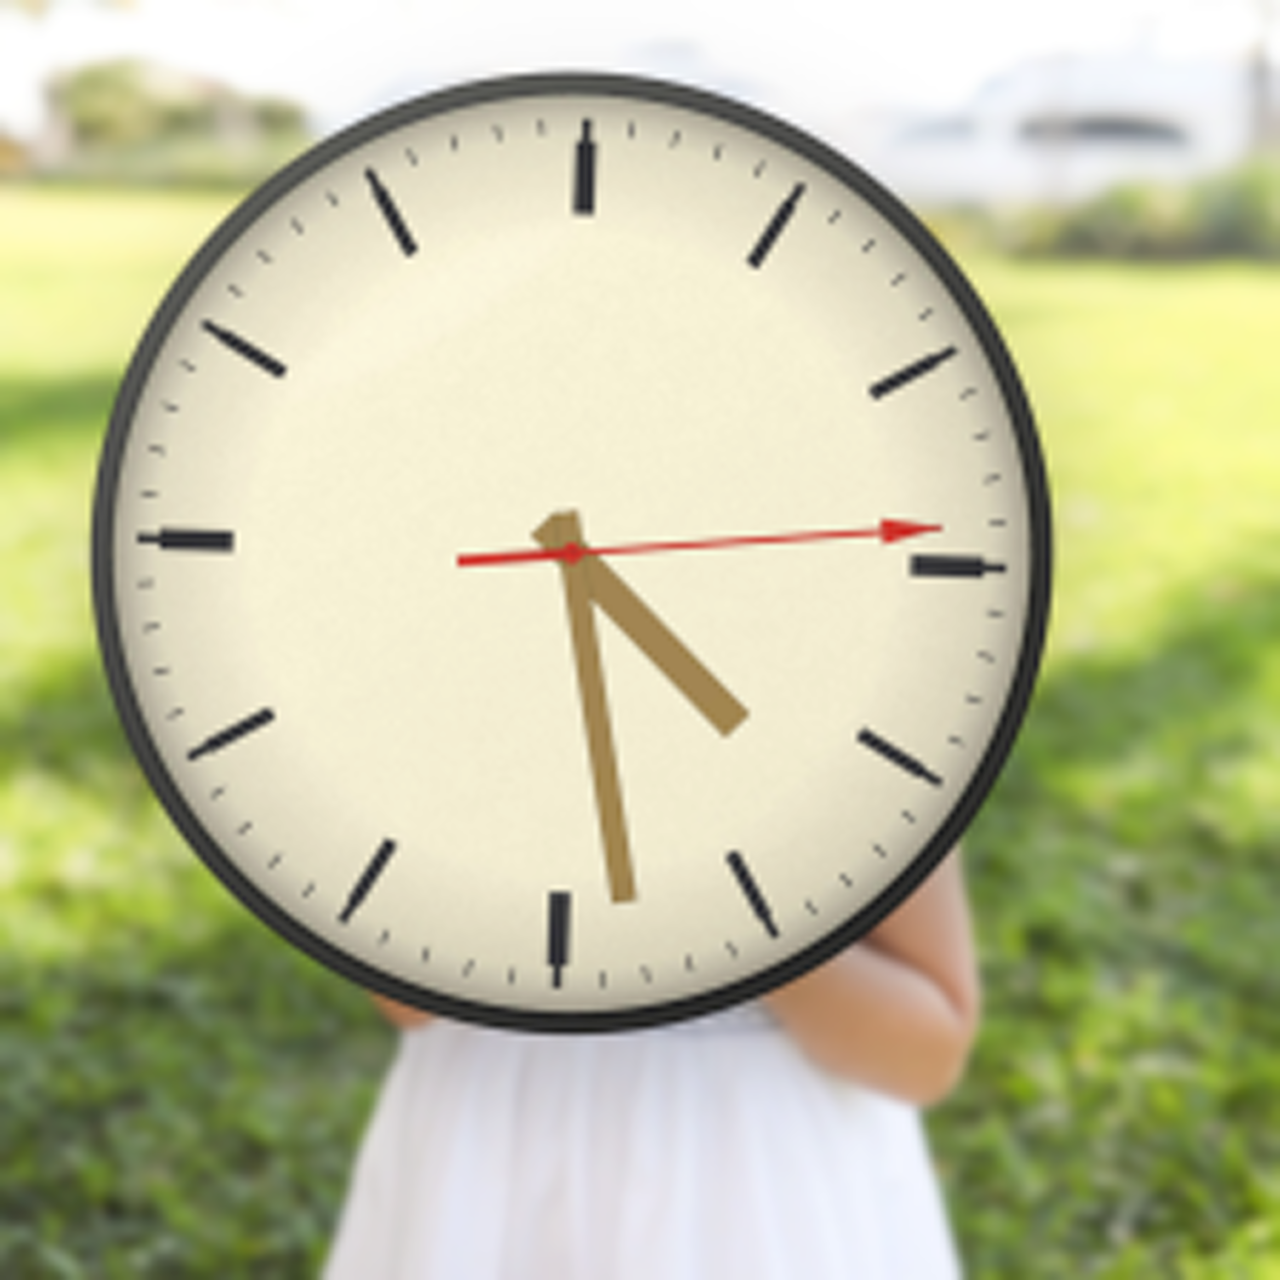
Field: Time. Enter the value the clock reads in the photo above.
4:28:14
